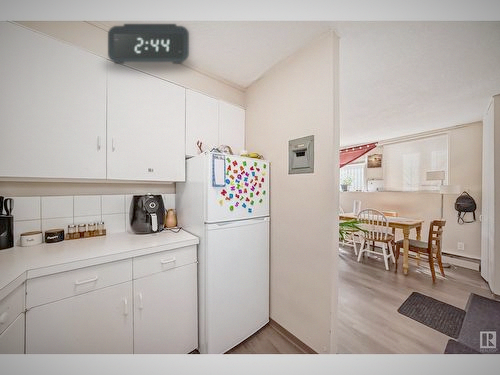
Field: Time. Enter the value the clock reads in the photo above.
2:44
